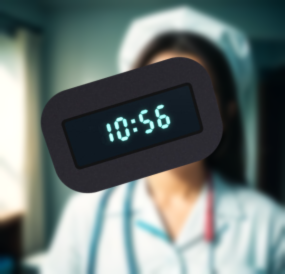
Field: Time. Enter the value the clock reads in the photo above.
10:56
